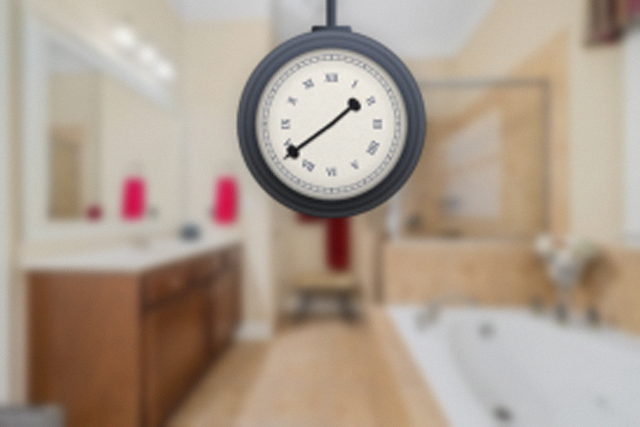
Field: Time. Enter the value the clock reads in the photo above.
1:39
